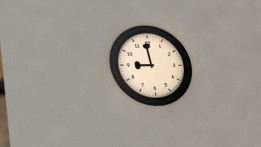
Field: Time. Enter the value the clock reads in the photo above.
8:59
